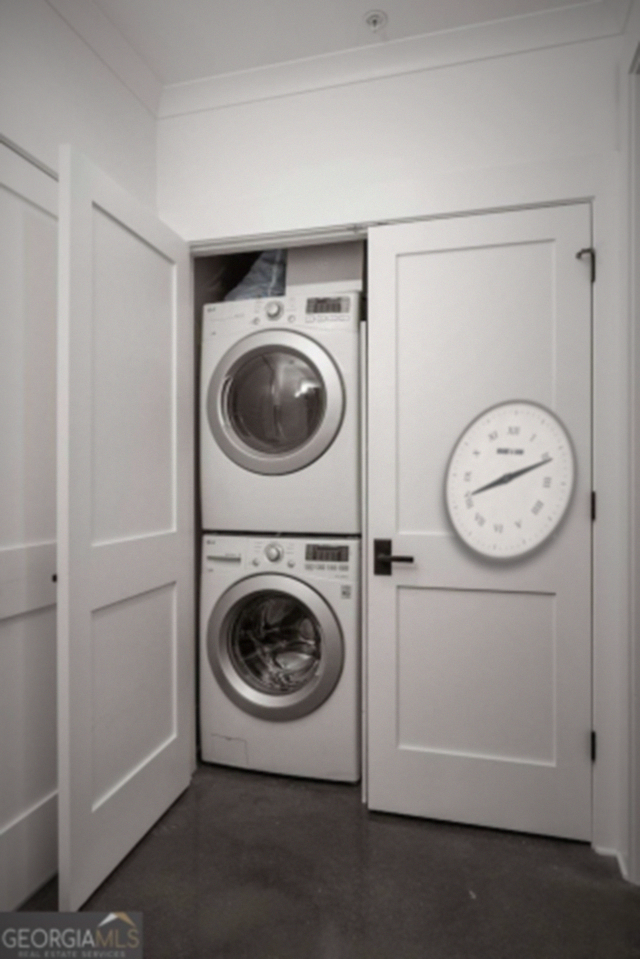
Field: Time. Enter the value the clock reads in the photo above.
8:11
